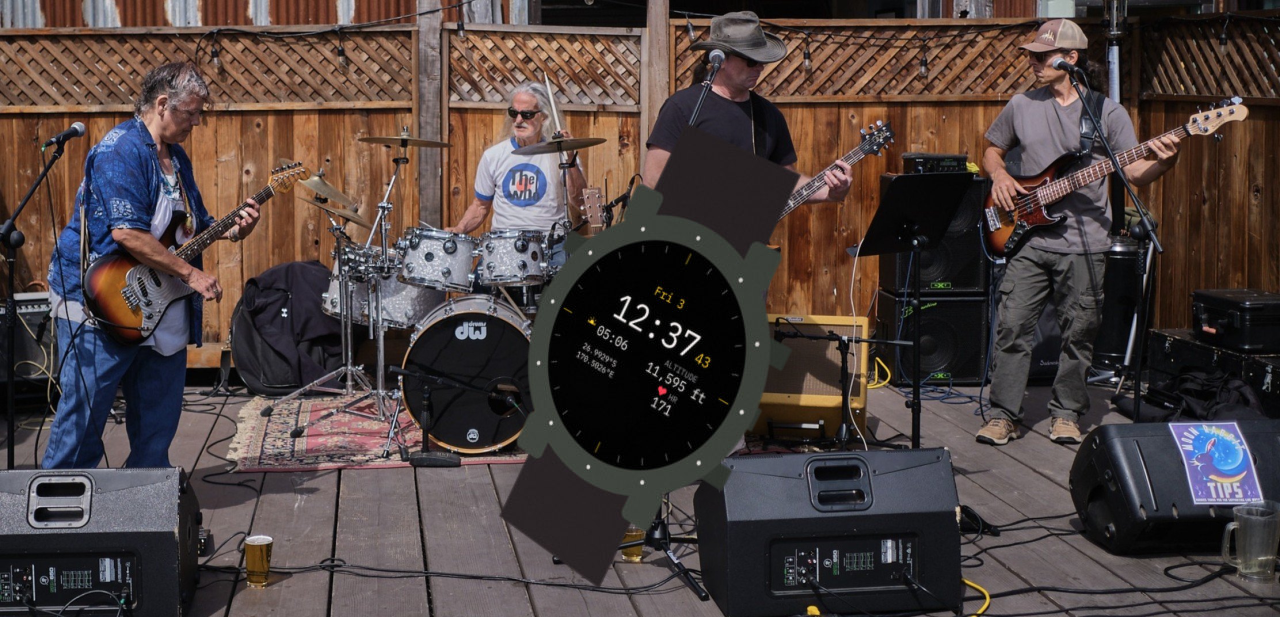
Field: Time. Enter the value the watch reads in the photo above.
12:37:43
